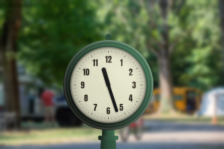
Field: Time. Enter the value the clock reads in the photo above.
11:27
